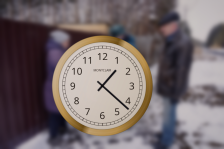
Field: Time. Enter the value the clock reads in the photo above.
1:22
